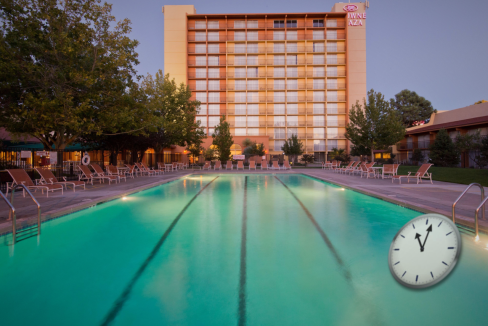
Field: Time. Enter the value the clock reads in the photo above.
11:02
